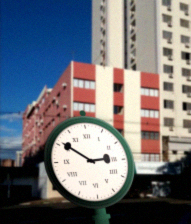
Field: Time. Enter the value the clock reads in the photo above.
2:51
